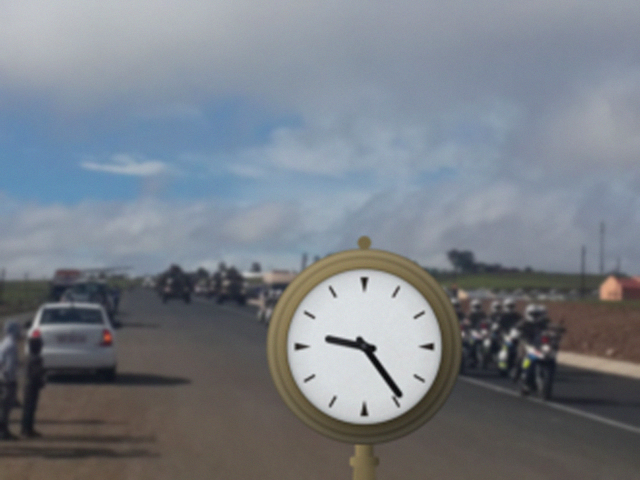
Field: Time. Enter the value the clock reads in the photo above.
9:24
